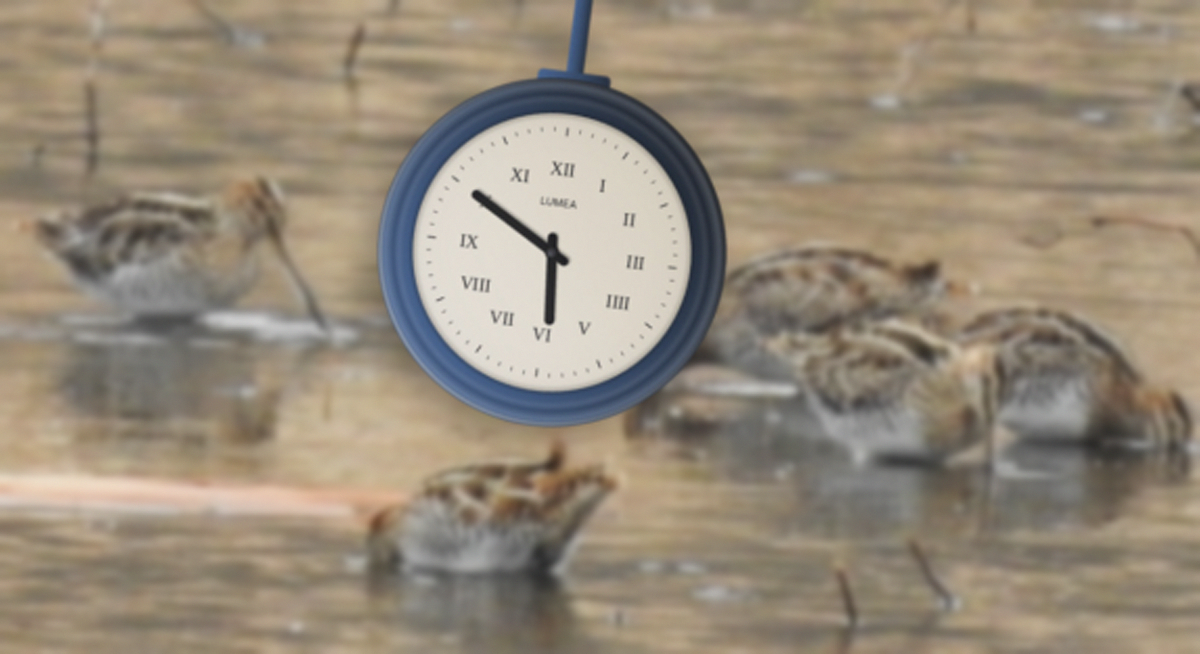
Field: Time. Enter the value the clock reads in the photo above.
5:50
